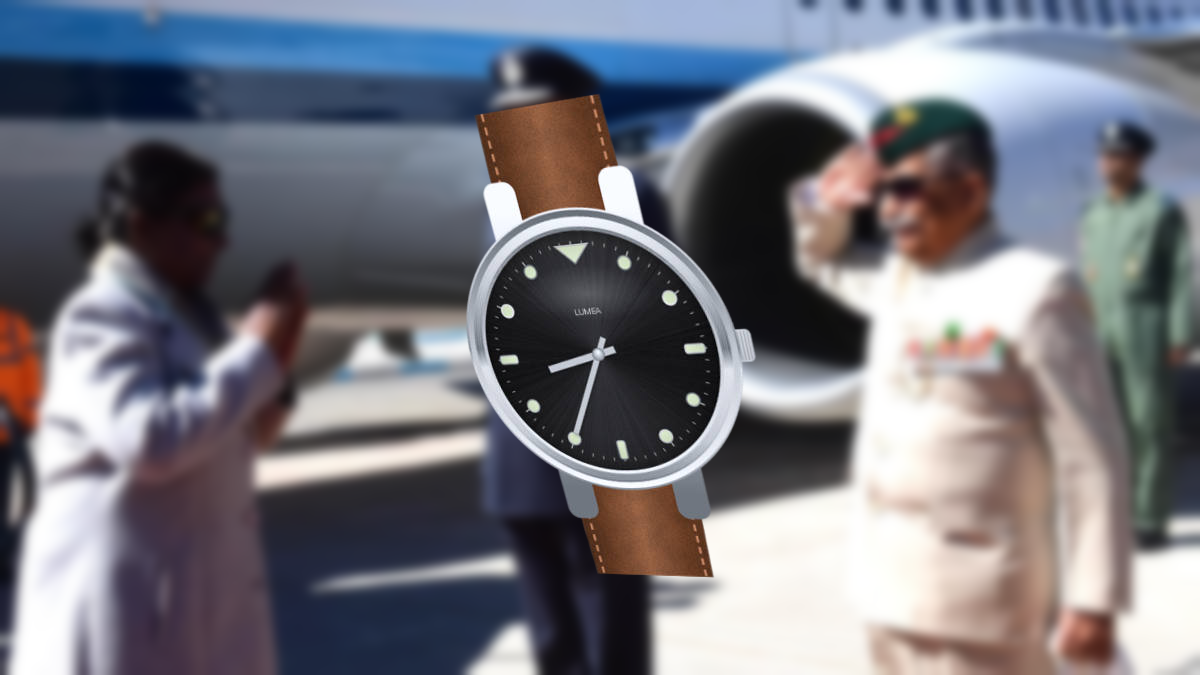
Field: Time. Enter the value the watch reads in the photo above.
8:35
